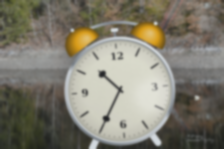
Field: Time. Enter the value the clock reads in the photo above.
10:35
